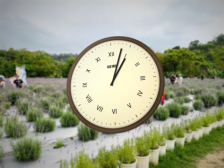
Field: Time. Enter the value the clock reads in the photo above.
1:03
